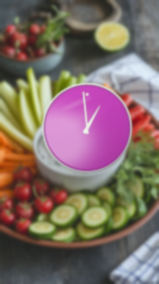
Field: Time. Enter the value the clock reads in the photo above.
12:59
